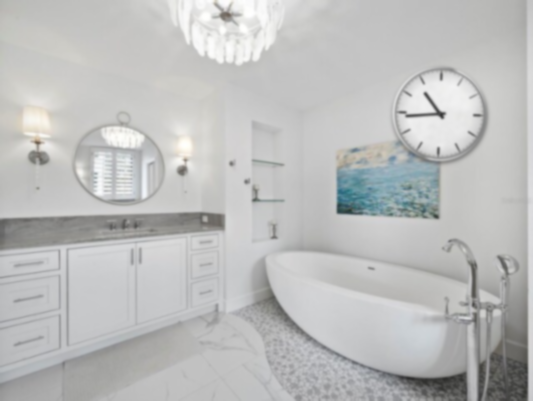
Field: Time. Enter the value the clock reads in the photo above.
10:44
